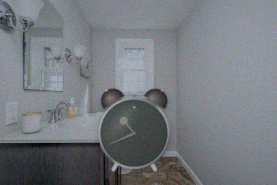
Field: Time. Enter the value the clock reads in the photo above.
10:41
